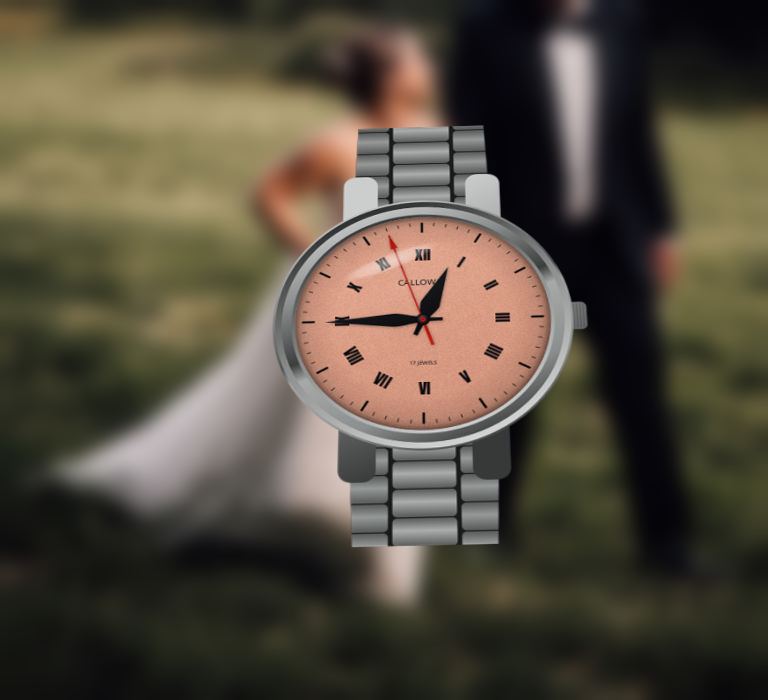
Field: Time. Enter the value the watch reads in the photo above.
12:44:57
